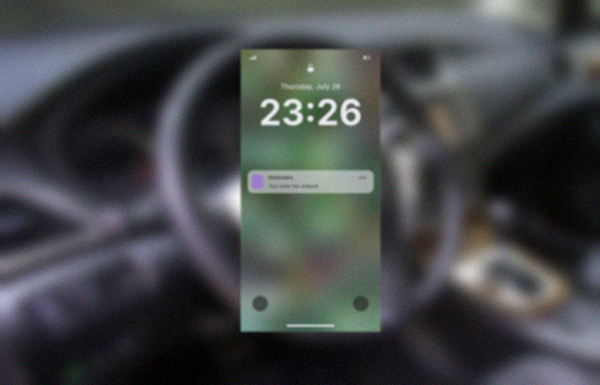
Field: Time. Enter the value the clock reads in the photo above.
23:26
